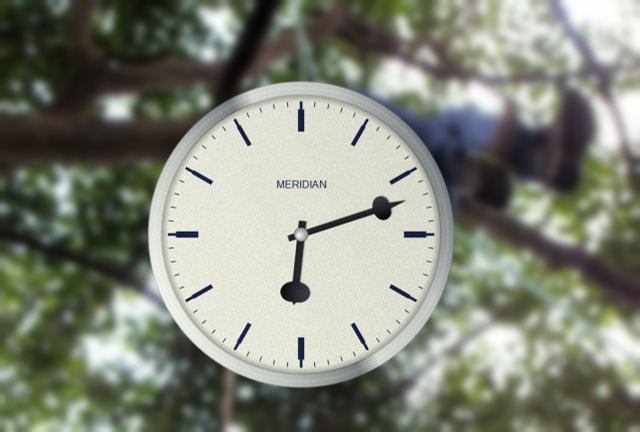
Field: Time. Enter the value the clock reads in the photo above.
6:12
